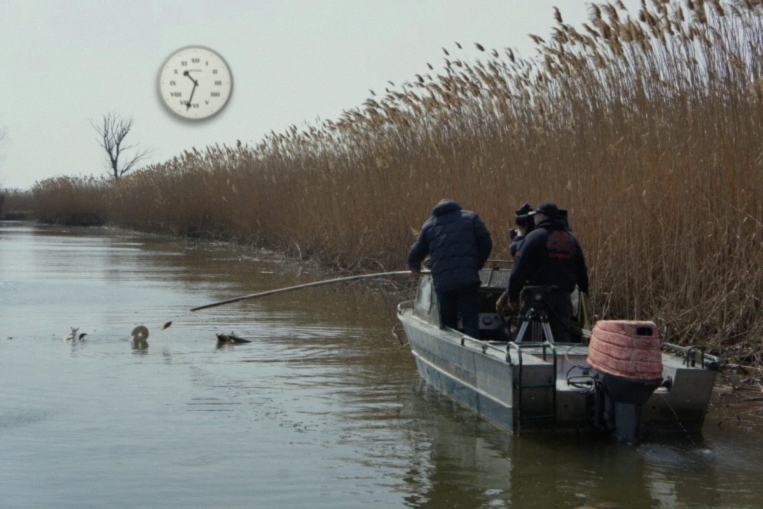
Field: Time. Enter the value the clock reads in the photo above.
10:33
